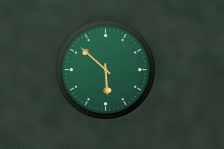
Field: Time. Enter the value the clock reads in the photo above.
5:52
